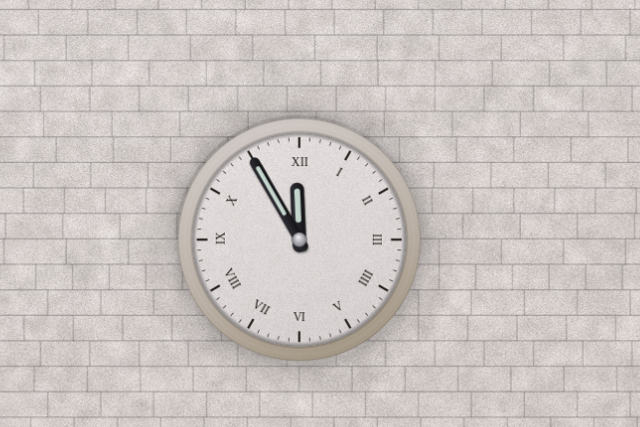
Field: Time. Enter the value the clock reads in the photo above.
11:55
